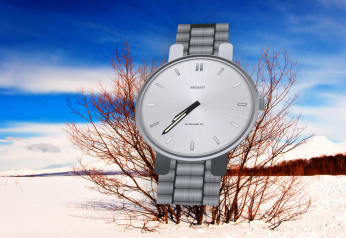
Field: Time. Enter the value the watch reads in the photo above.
7:37
